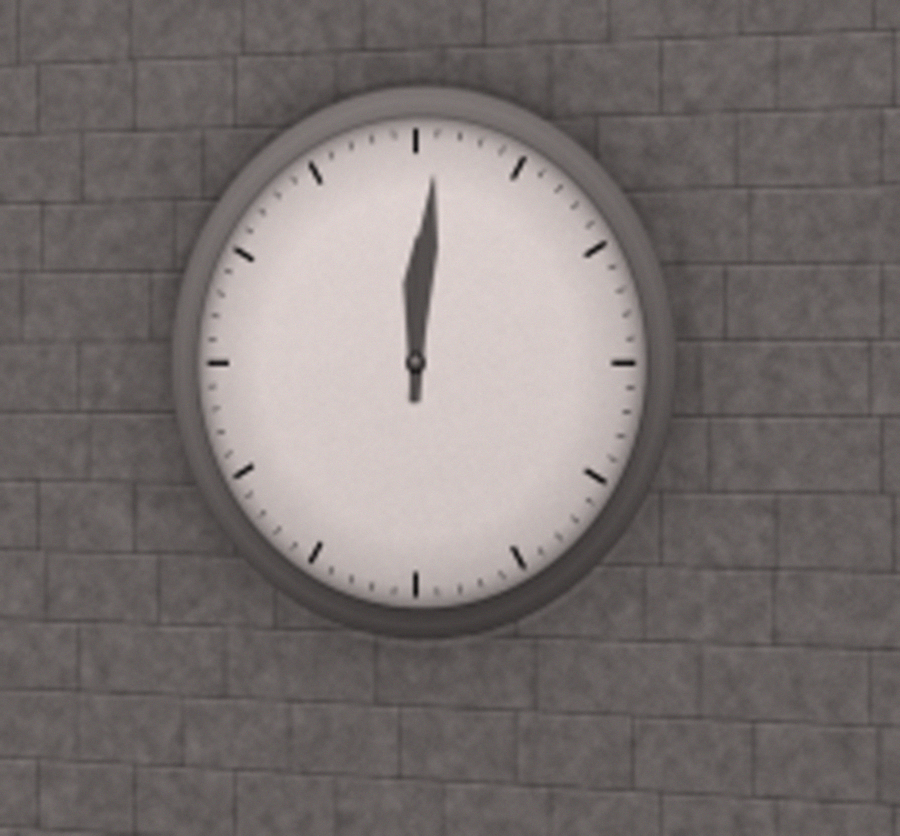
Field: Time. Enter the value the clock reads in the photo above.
12:01
